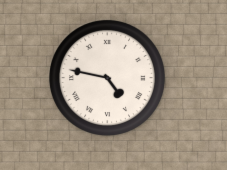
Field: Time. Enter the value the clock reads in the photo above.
4:47
